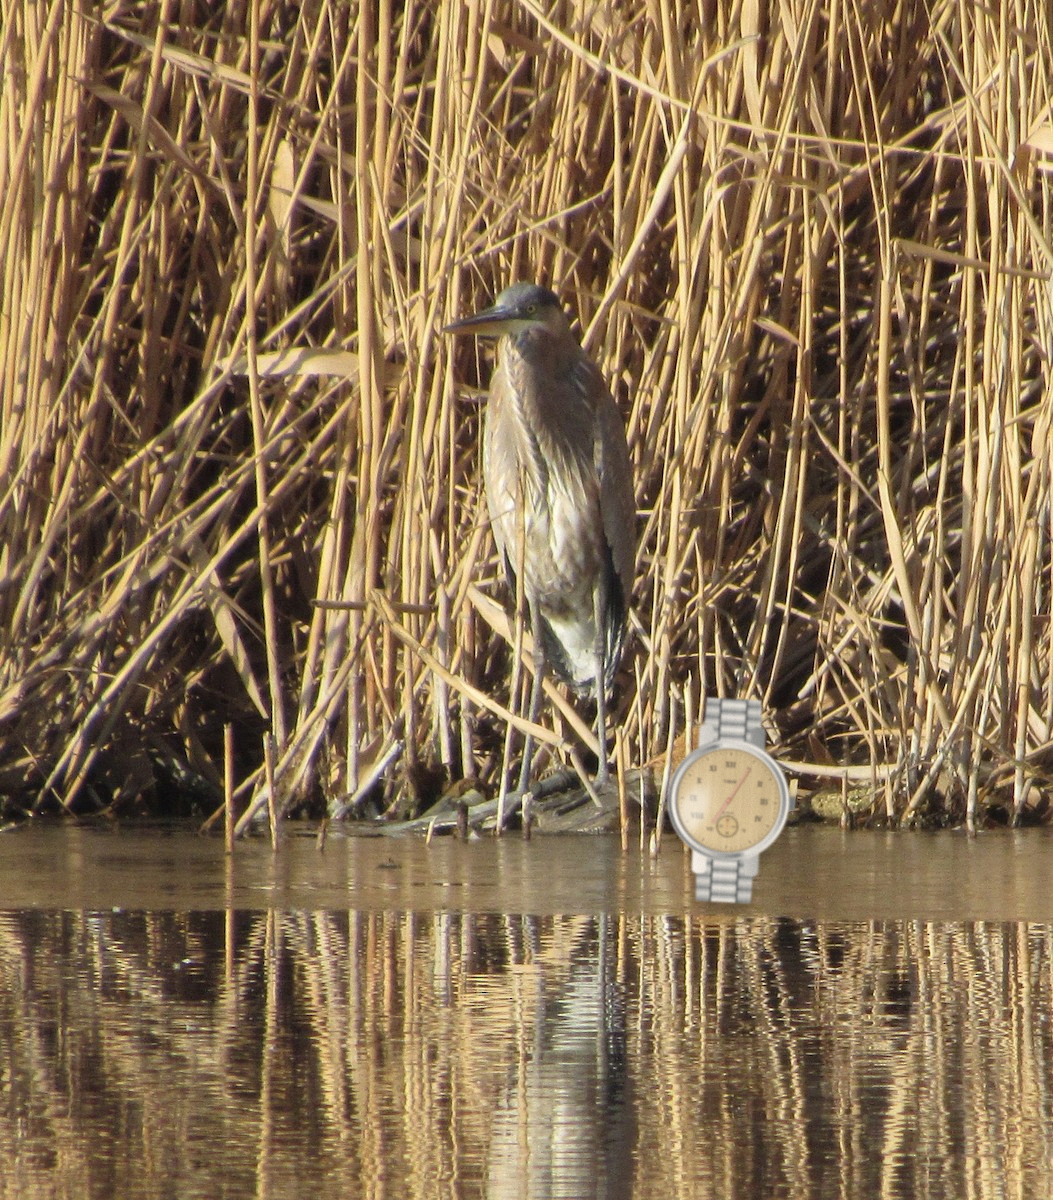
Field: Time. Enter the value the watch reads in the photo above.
7:05
